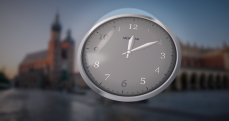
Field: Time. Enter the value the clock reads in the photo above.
12:10
